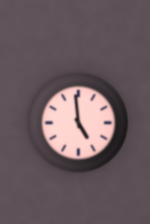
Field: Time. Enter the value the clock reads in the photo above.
4:59
